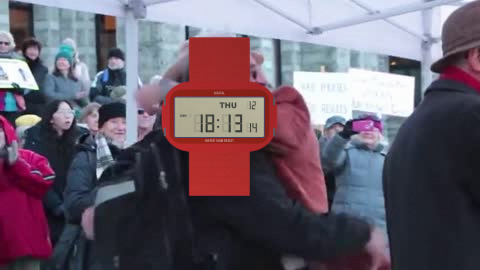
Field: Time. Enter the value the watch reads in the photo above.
18:13:14
